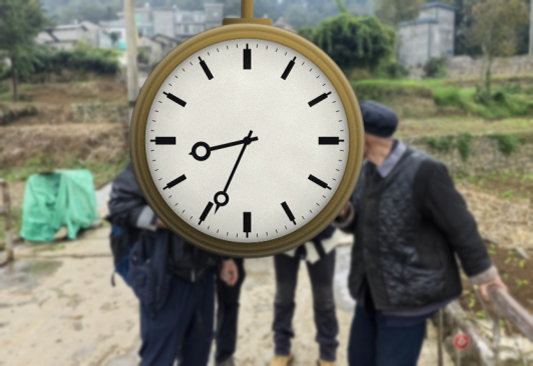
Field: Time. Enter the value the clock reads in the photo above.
8:34
